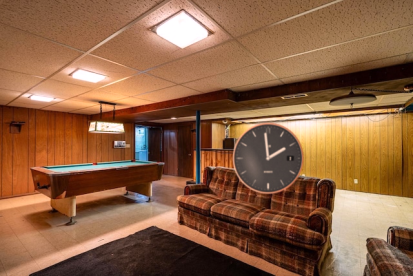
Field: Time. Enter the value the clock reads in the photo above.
1:59
